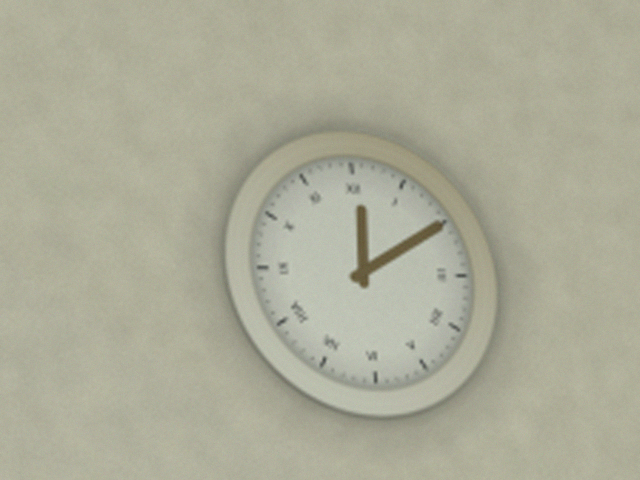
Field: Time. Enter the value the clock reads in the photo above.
12:10
